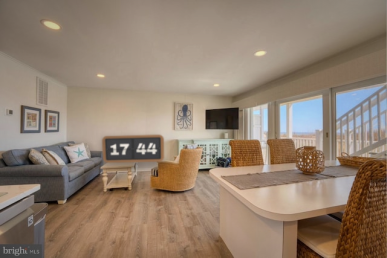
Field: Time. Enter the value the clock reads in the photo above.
17:44
